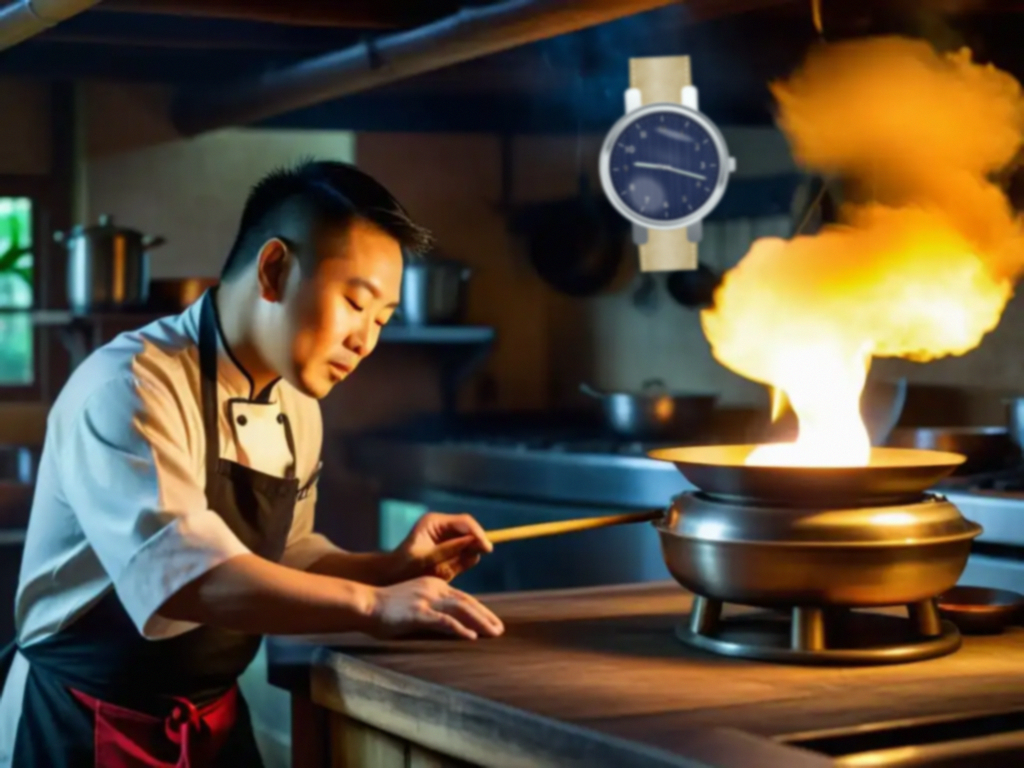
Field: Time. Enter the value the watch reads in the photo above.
9:18
